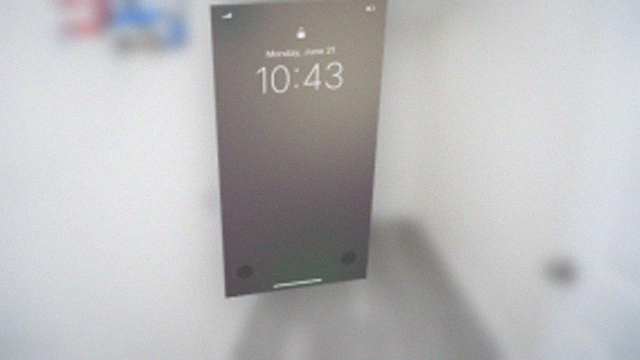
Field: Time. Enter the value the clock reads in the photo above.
10:43
